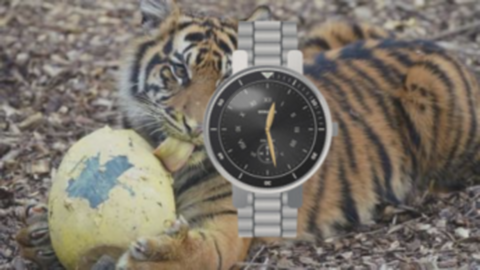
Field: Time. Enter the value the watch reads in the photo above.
12:28
